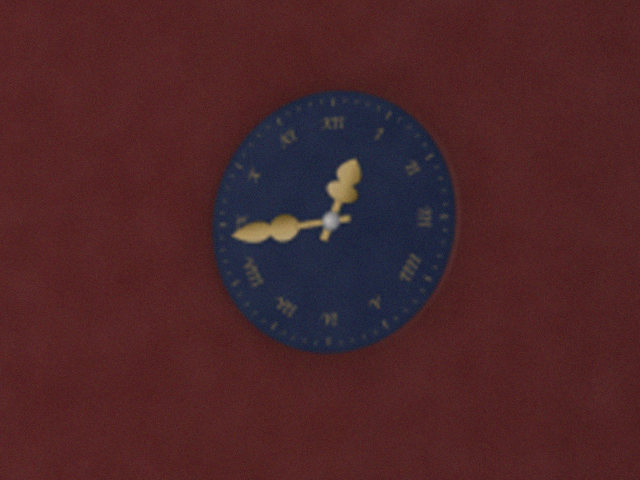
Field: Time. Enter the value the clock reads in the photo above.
12:44
